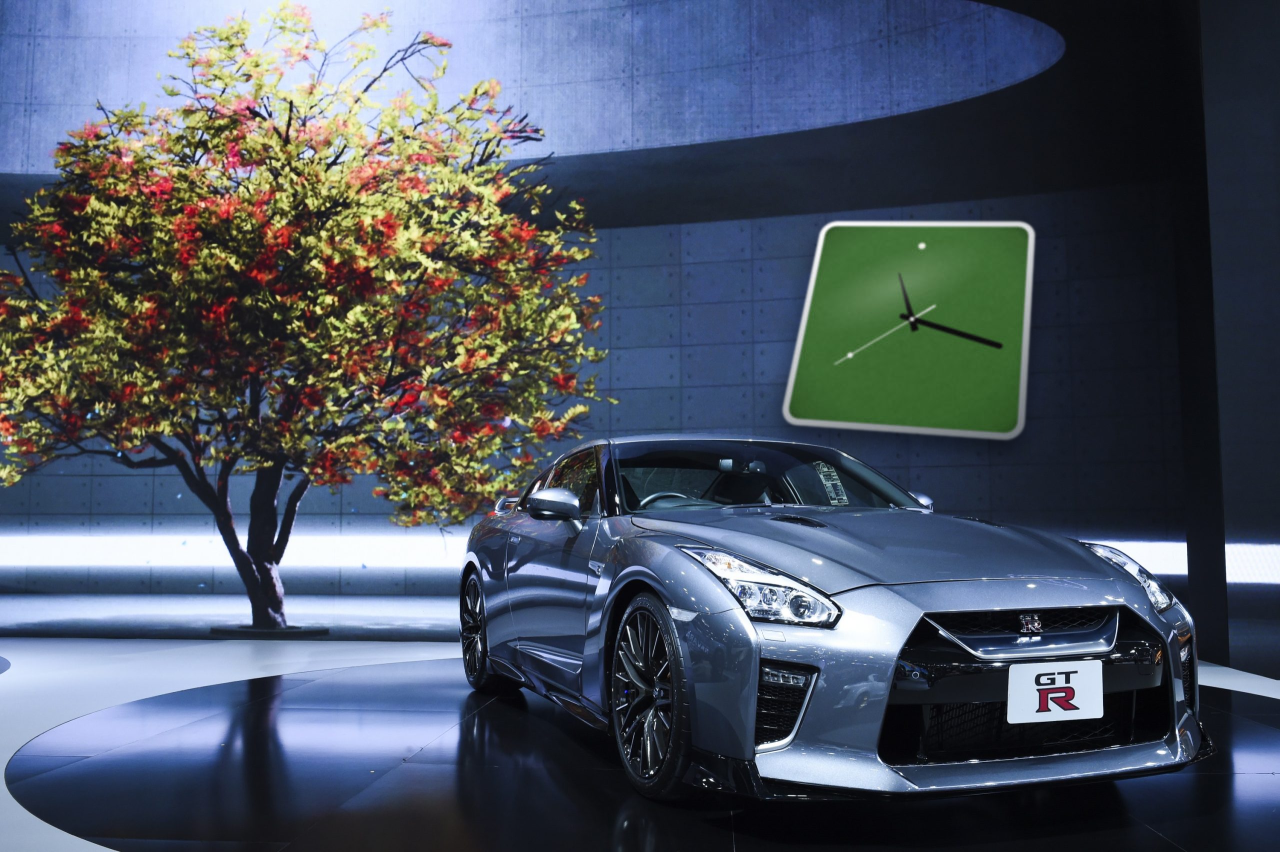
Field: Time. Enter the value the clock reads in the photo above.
11:17:39
